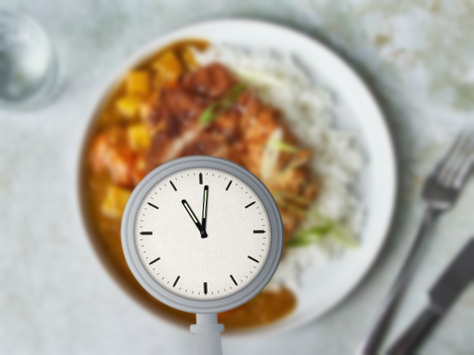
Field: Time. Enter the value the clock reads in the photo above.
11:01
